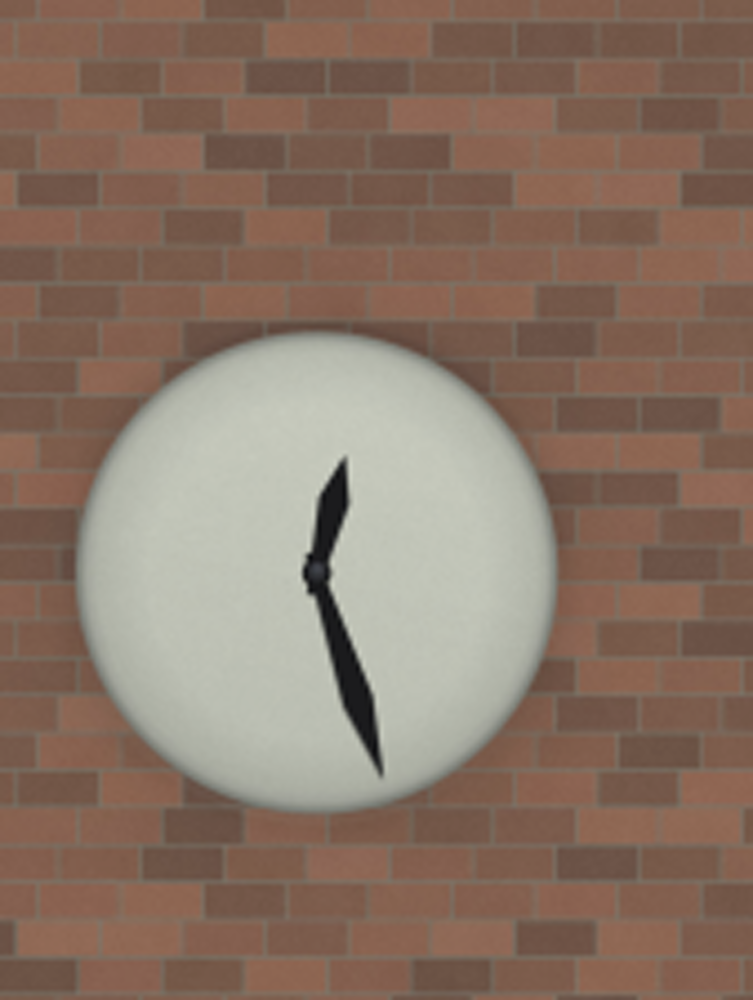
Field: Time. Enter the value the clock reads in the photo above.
12:27
